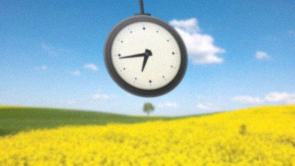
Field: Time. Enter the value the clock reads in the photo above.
6:44
